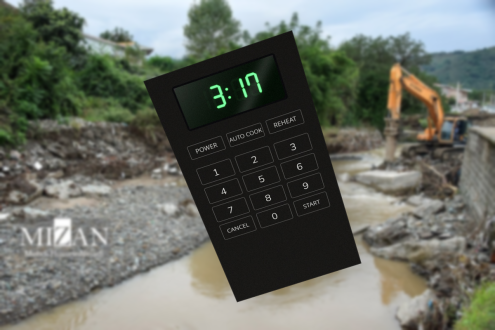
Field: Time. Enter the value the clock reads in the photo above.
3:17
